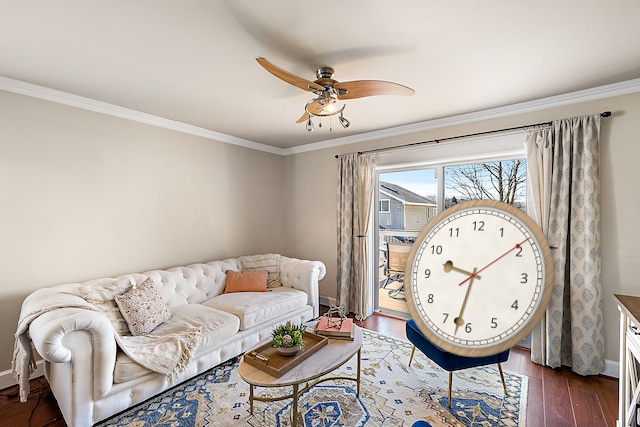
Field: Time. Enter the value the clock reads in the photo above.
9:32:09
